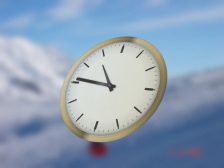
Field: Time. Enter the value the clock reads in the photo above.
10:46
